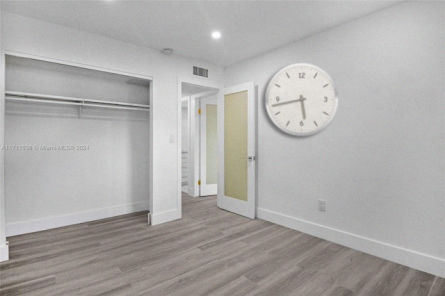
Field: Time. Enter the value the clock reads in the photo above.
5:43
